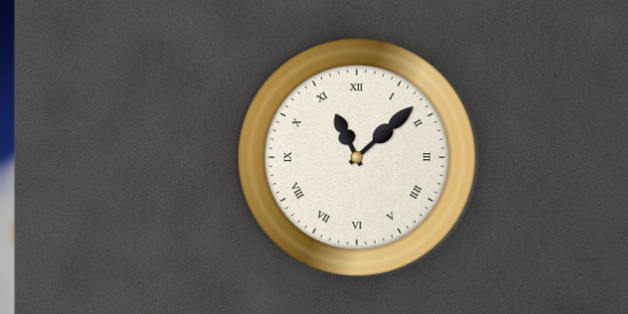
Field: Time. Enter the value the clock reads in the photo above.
11:08
